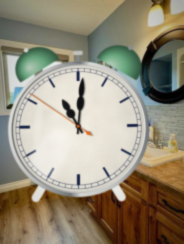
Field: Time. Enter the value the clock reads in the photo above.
11:00:51
